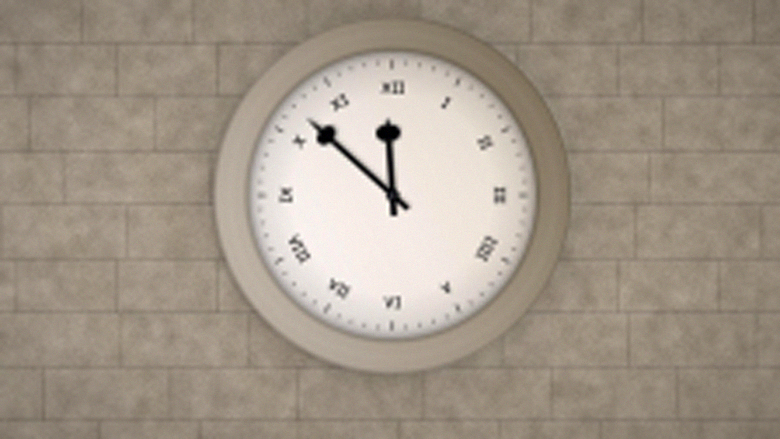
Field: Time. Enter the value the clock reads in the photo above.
11:52
